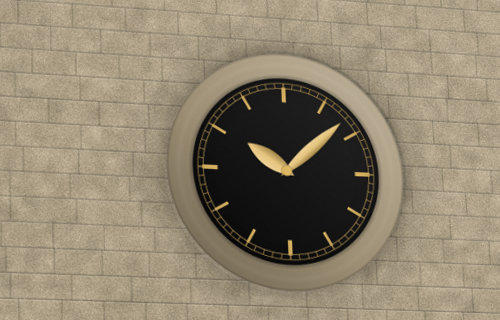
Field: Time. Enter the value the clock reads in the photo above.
10:08
